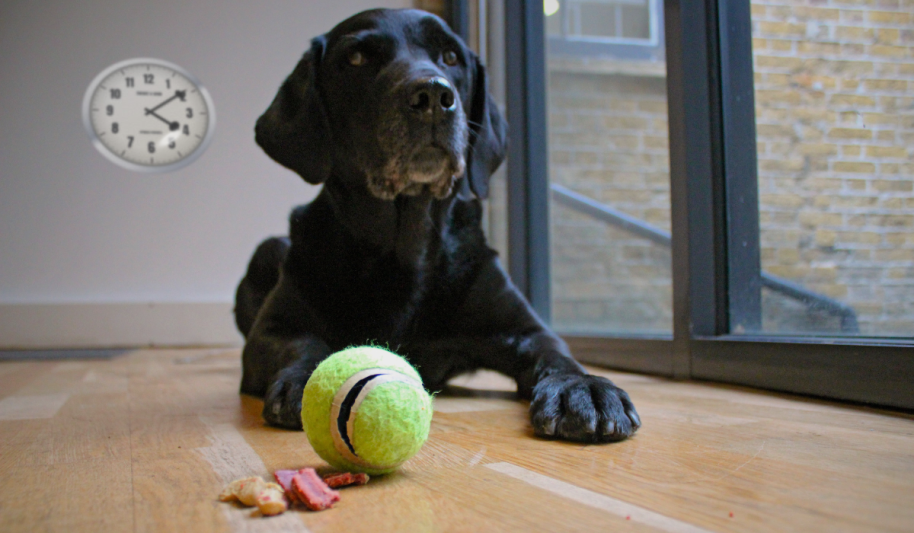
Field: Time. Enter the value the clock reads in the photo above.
4:09
